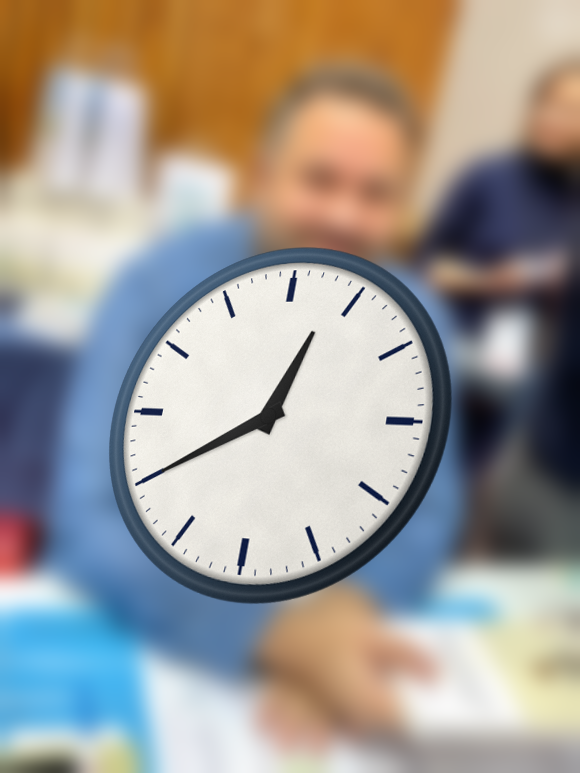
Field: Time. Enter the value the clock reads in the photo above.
12:40
